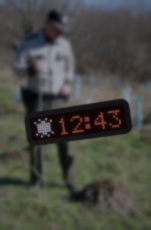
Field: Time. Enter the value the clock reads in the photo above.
12:43
